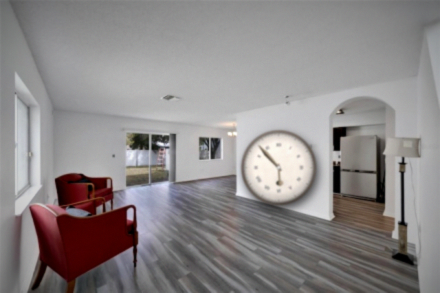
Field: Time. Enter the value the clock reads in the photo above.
5:53
